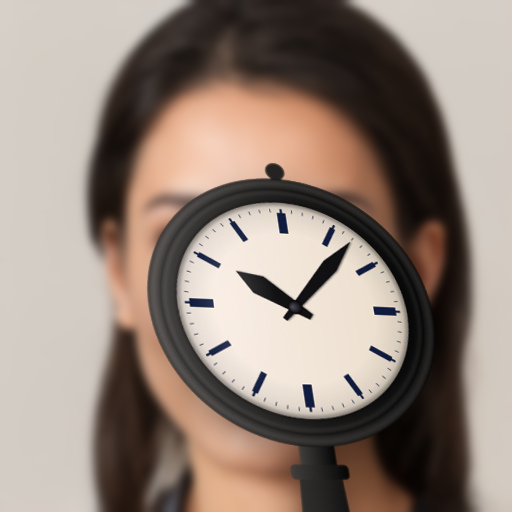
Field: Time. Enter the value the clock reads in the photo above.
10:07
